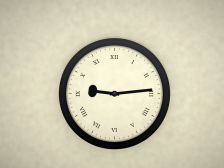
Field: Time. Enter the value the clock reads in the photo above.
9:14
